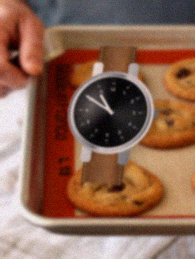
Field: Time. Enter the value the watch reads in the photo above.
10:50
